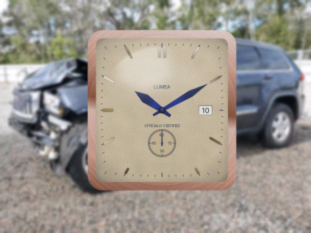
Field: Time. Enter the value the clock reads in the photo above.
10:10
